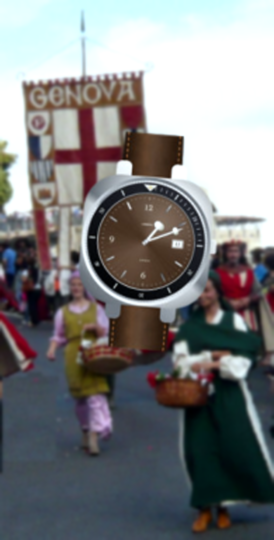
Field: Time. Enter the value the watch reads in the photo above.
1:11
